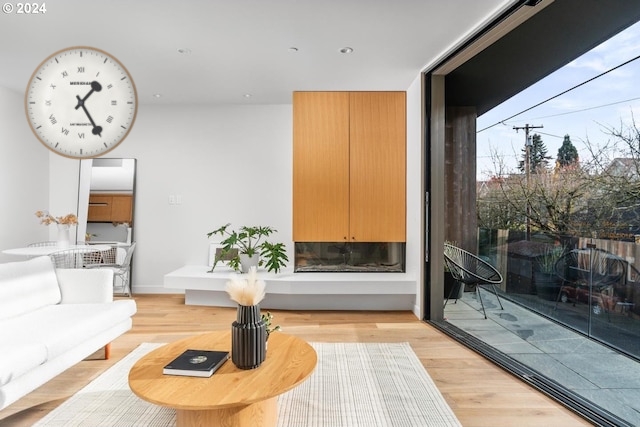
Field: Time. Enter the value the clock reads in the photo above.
1:25
